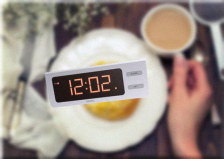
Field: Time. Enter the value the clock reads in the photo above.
12:02
